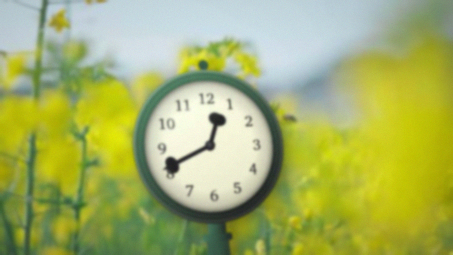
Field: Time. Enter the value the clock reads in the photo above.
12:41
